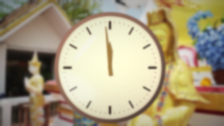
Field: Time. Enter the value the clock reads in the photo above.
11:59
